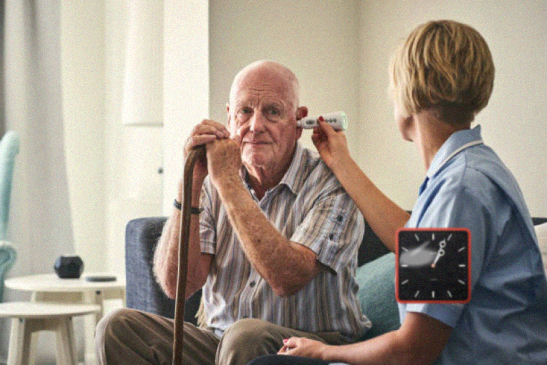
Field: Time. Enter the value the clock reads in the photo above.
1:04
